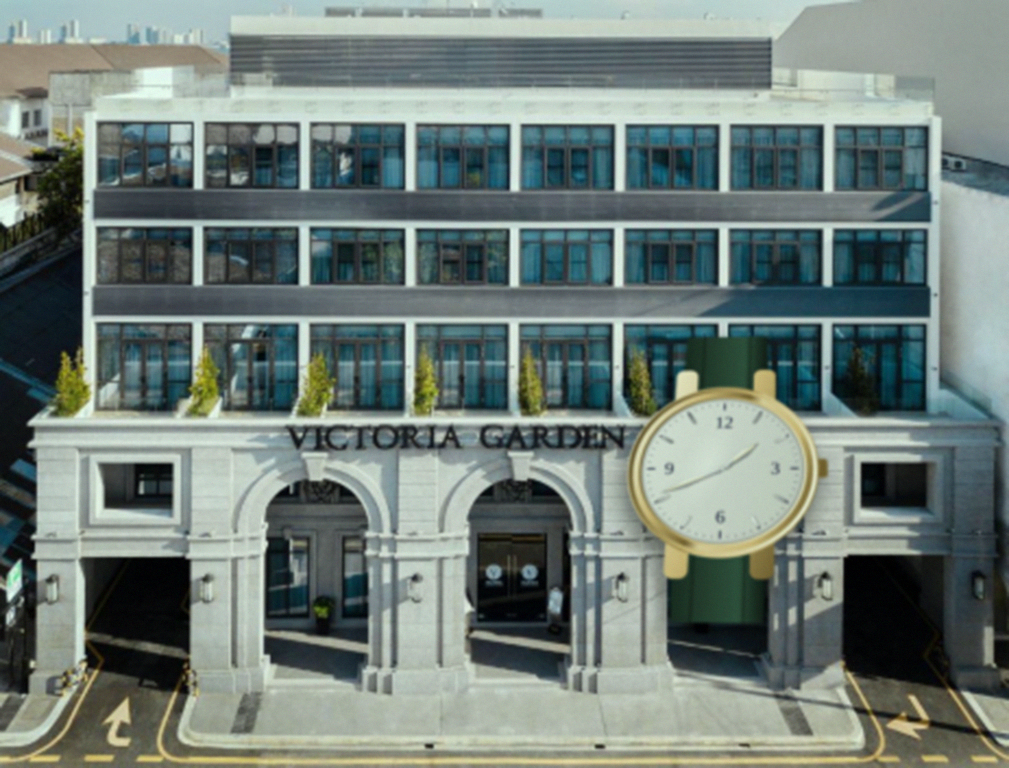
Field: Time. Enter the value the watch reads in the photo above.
1:41
